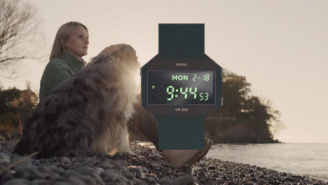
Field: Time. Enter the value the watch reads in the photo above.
9:44:53
